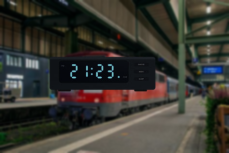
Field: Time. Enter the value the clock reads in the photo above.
21:23
